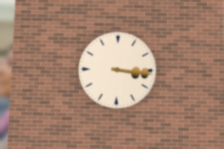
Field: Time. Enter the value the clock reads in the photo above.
3:16
